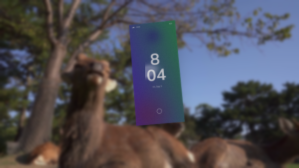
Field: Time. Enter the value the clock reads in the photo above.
8:04
